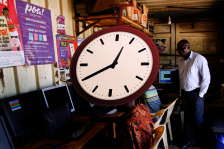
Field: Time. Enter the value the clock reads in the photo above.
12:40
